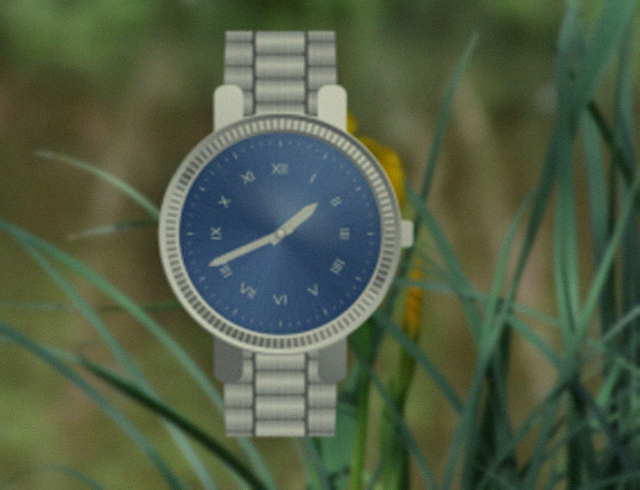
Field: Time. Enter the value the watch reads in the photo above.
1:41
